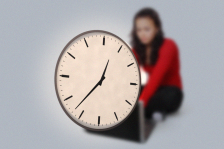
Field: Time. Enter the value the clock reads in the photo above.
12:37
